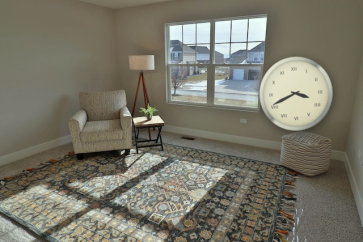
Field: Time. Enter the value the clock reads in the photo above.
3:41
